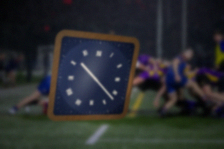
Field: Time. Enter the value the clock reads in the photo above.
10:22
